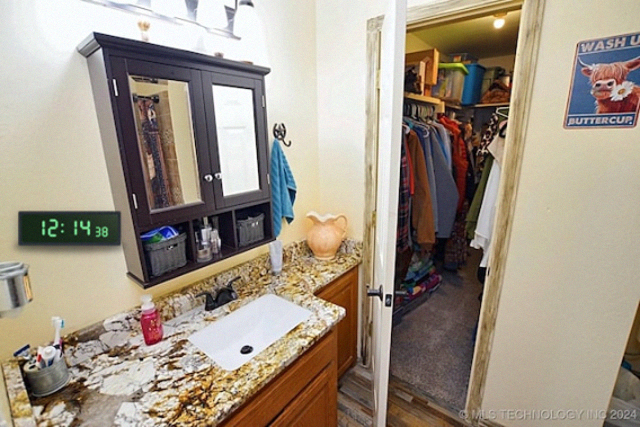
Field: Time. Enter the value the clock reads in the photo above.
12:14:38
